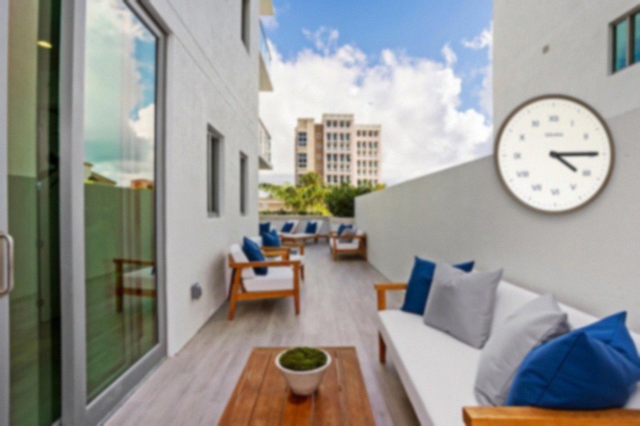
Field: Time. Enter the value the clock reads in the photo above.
4:15
